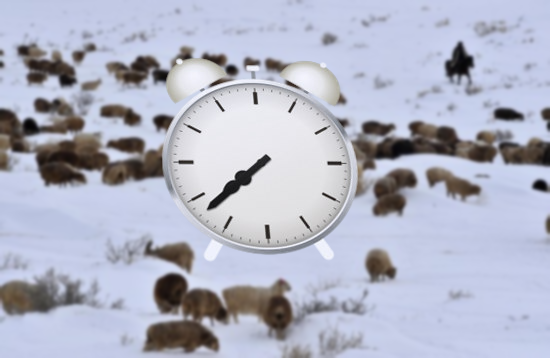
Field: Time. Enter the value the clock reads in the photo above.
7:38
